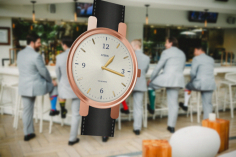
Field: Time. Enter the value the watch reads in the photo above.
1:17
